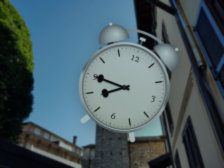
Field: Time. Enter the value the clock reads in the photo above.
7:45
